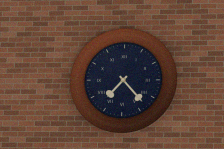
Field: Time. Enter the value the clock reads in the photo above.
7:23
